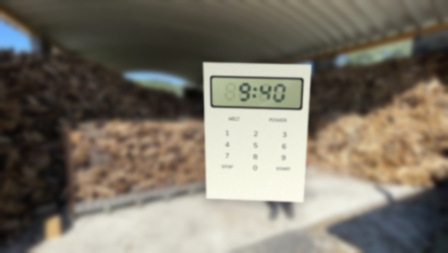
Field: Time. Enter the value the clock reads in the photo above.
9:40
